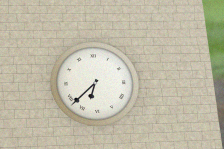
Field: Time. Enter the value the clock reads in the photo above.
6:38
